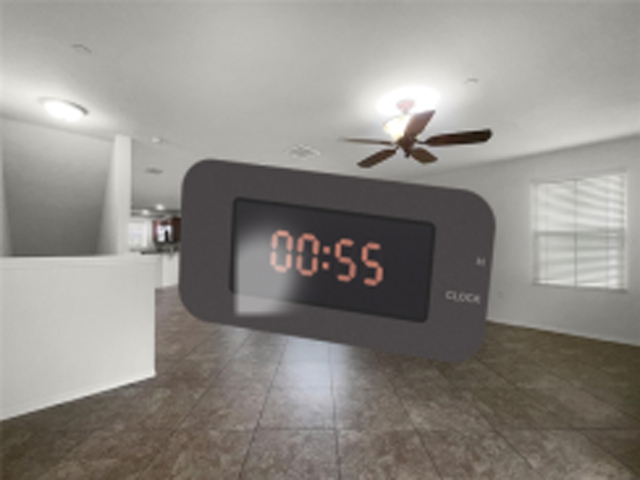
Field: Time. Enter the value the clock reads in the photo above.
0:55
